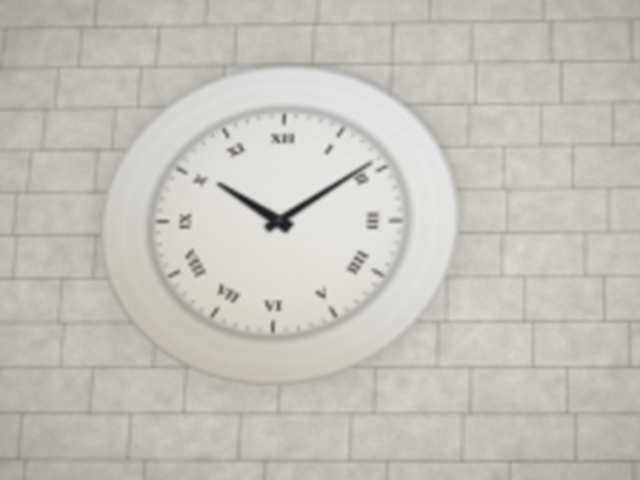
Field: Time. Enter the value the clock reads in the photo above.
10:09
